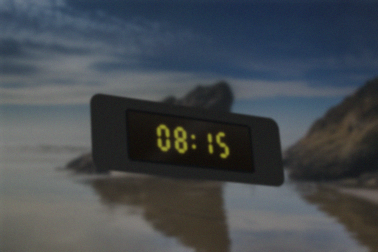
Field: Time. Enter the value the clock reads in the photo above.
8:15
